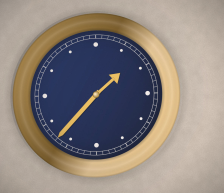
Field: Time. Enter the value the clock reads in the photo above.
1:37
